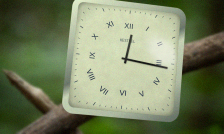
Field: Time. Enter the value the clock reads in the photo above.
12:16
